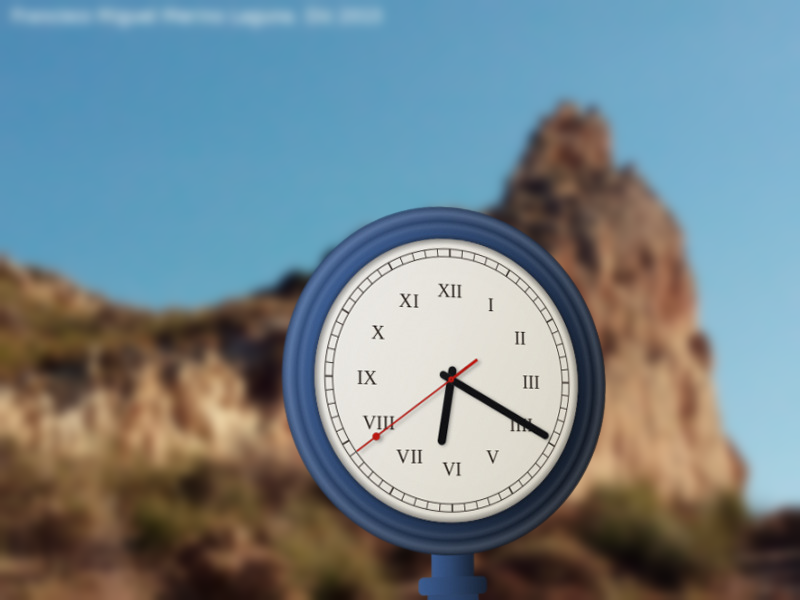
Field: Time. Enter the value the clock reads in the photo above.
6:19:39
